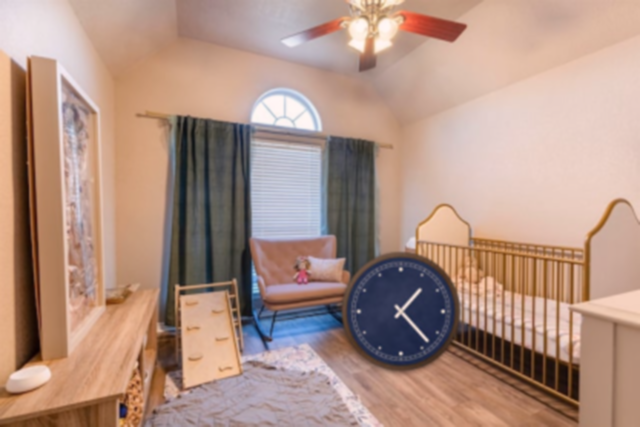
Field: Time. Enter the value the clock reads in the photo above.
1:23
